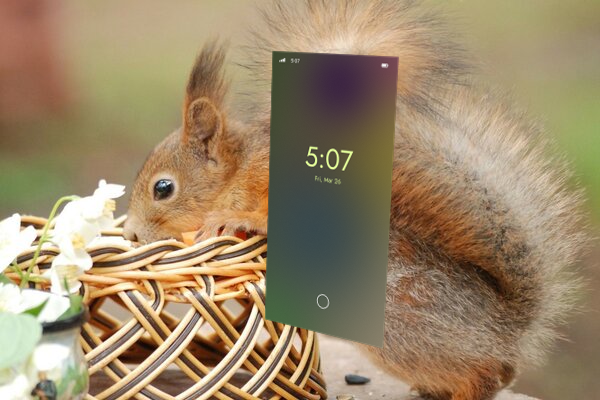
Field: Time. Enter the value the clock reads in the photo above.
5:07
